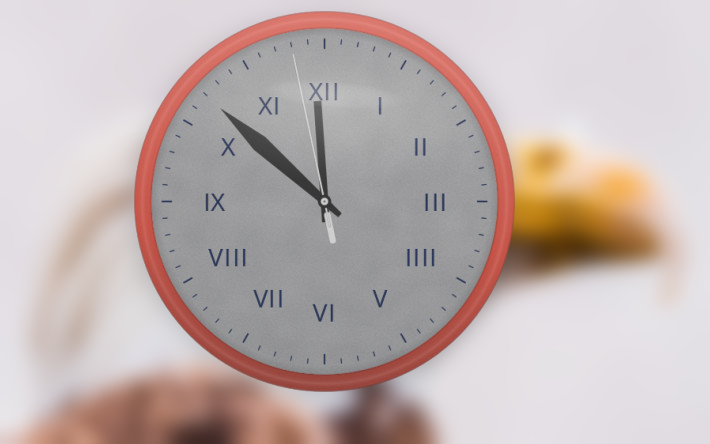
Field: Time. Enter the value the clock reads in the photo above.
11:51:58
